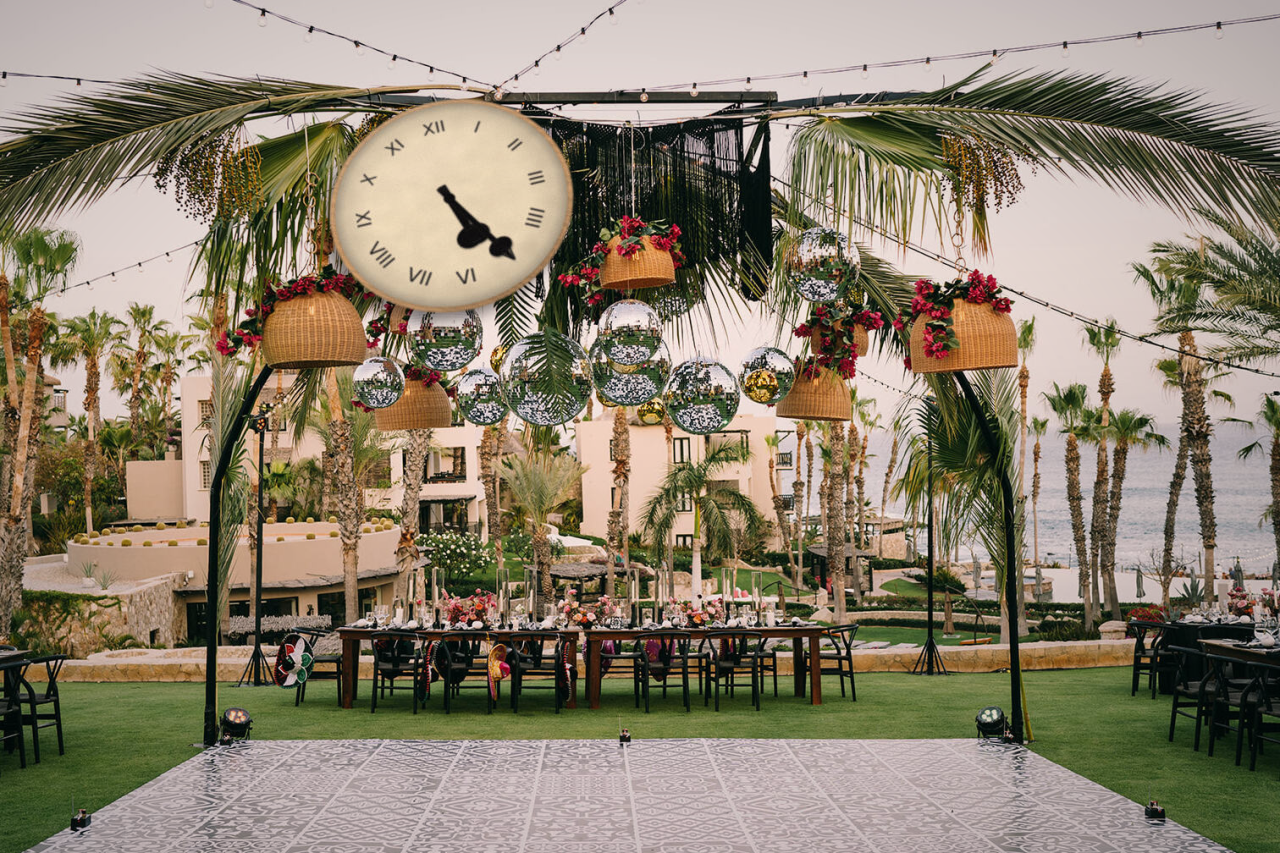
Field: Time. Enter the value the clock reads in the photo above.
5:25
